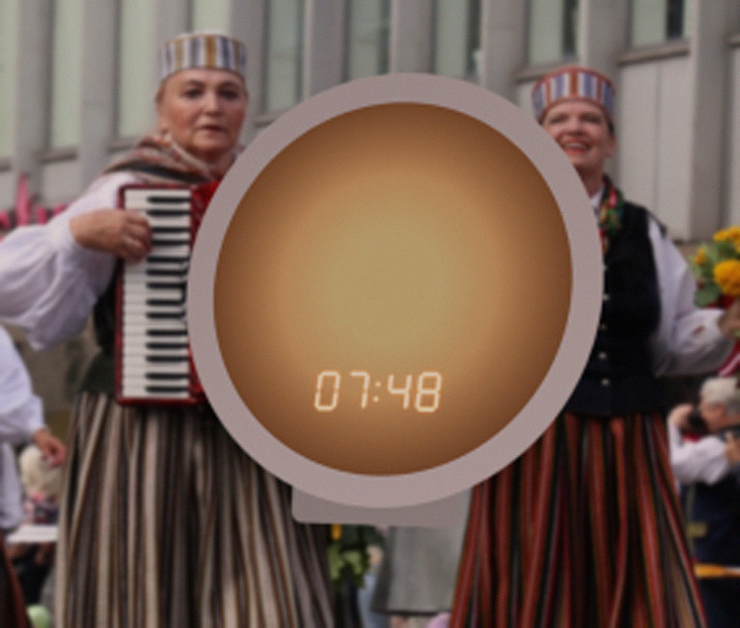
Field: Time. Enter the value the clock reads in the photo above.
7:48
